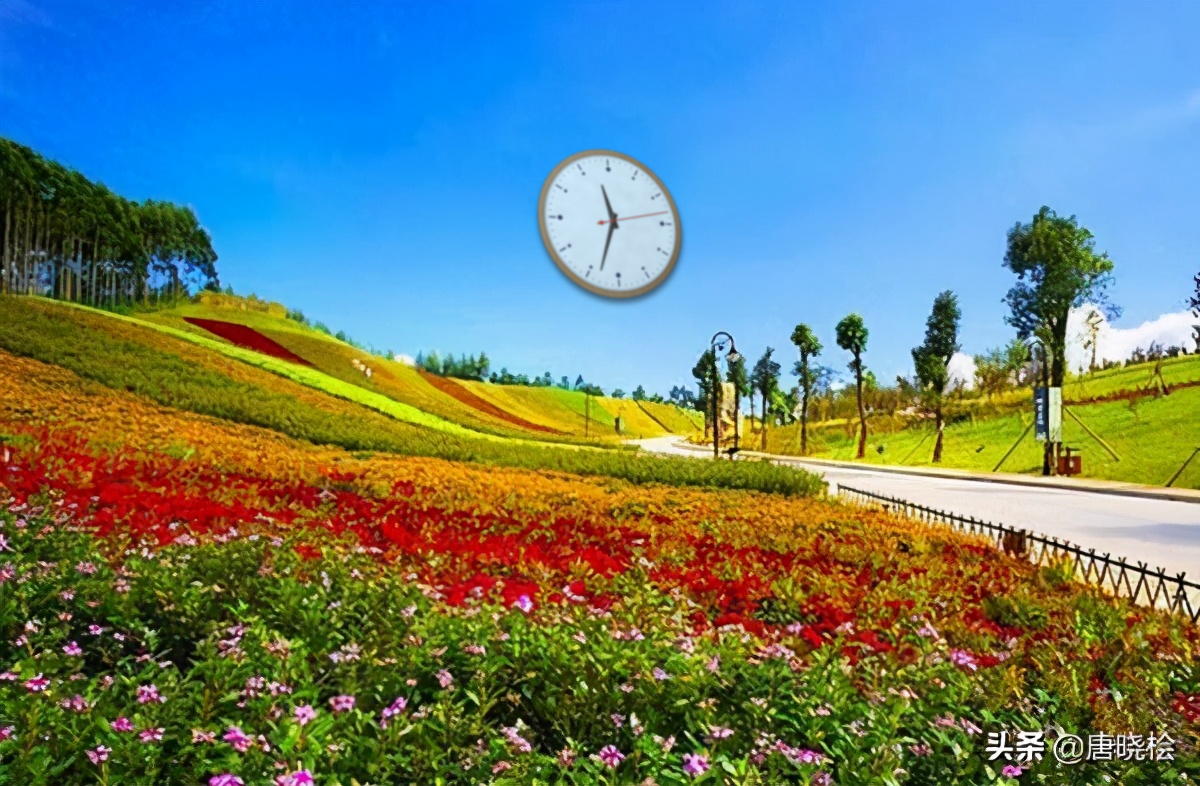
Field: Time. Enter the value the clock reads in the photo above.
11:33:13
